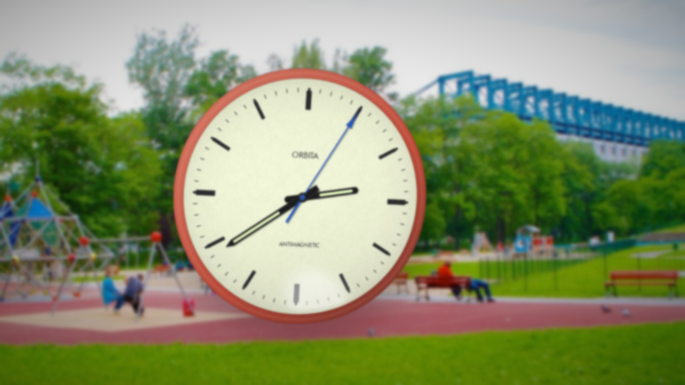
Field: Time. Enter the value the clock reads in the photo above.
2:39:05
